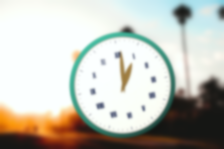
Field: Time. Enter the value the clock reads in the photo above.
1:01
